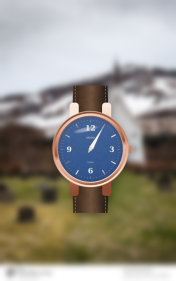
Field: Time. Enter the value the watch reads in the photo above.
1:05
